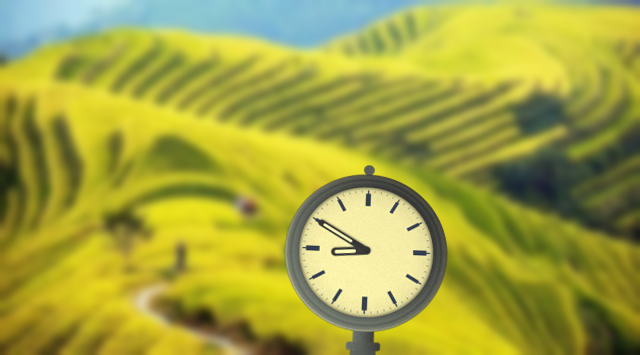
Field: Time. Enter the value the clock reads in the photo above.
8:50
